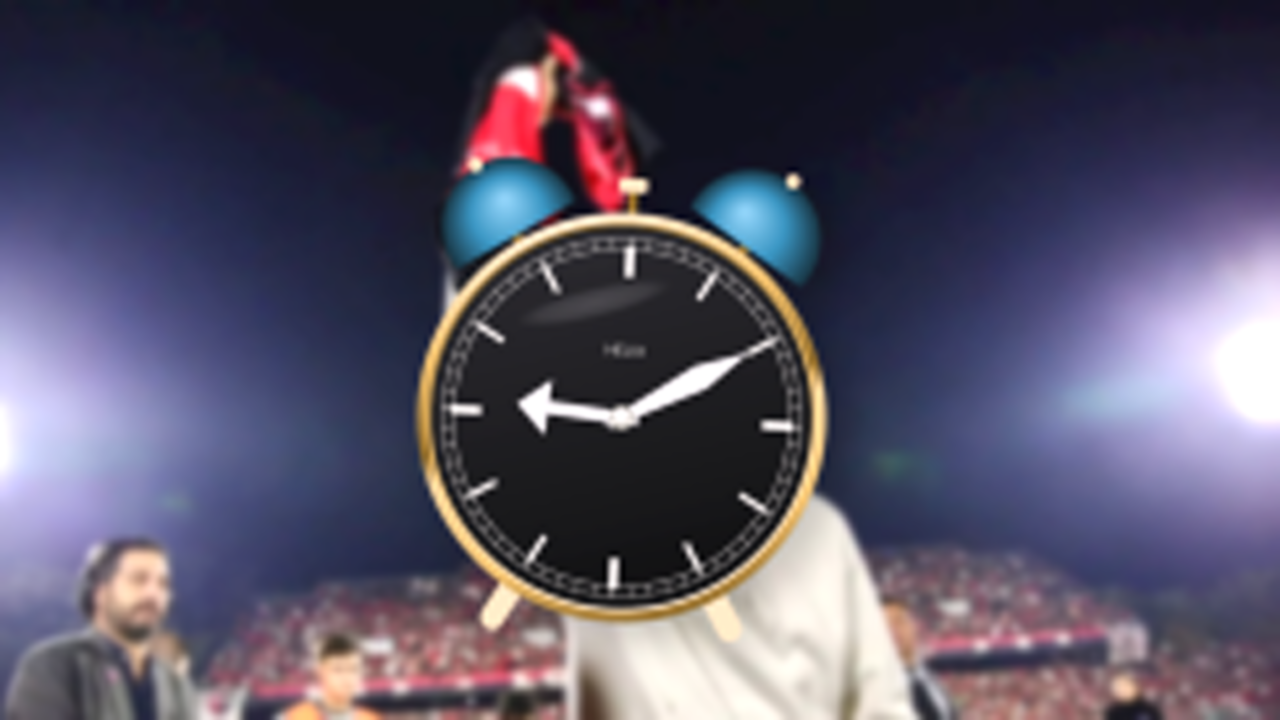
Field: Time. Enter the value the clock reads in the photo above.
9:10
